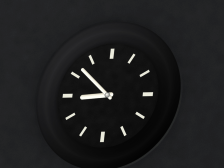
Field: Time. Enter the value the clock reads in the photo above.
8:52
